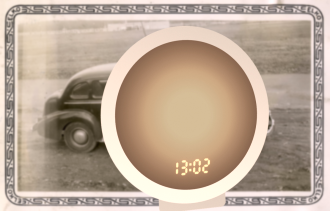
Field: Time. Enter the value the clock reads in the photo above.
13:02
